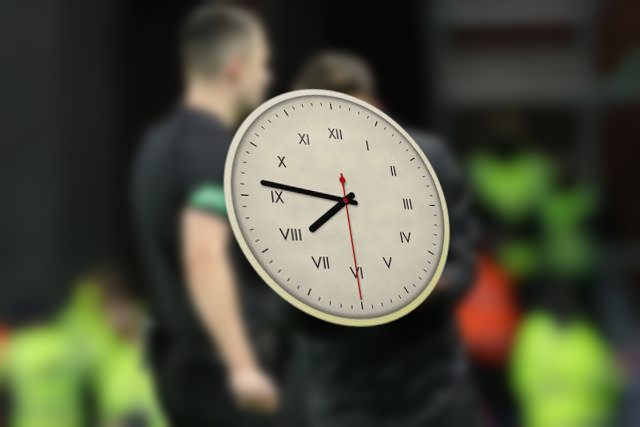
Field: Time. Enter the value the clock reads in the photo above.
7:46:30
